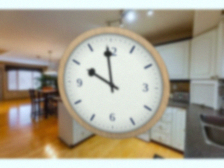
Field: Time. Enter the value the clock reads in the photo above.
9:59
